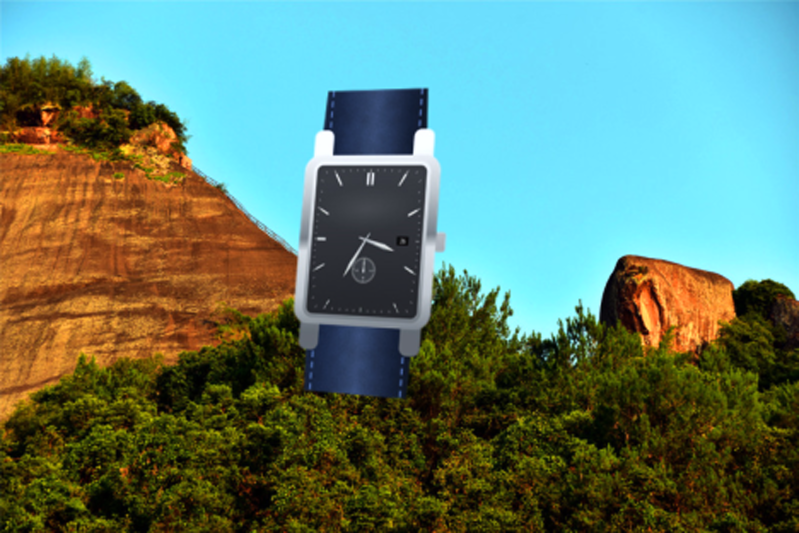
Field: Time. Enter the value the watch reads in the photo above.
3:35
